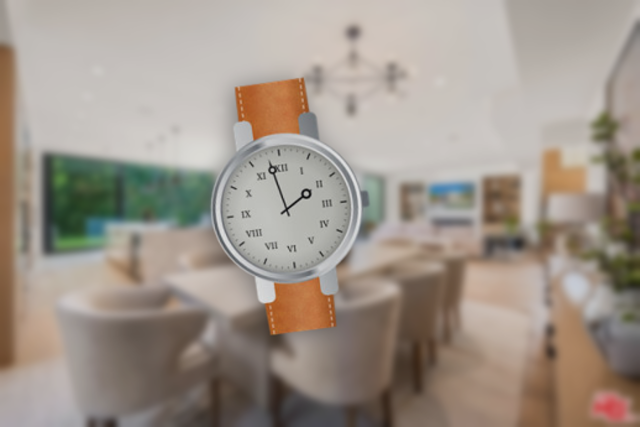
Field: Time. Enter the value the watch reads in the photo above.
1:58
